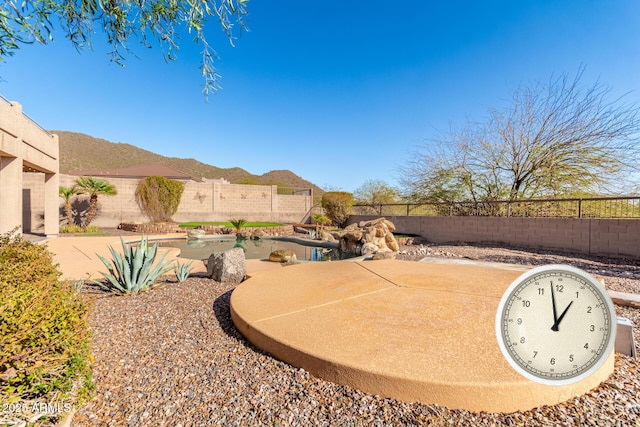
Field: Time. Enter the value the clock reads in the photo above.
12:58
